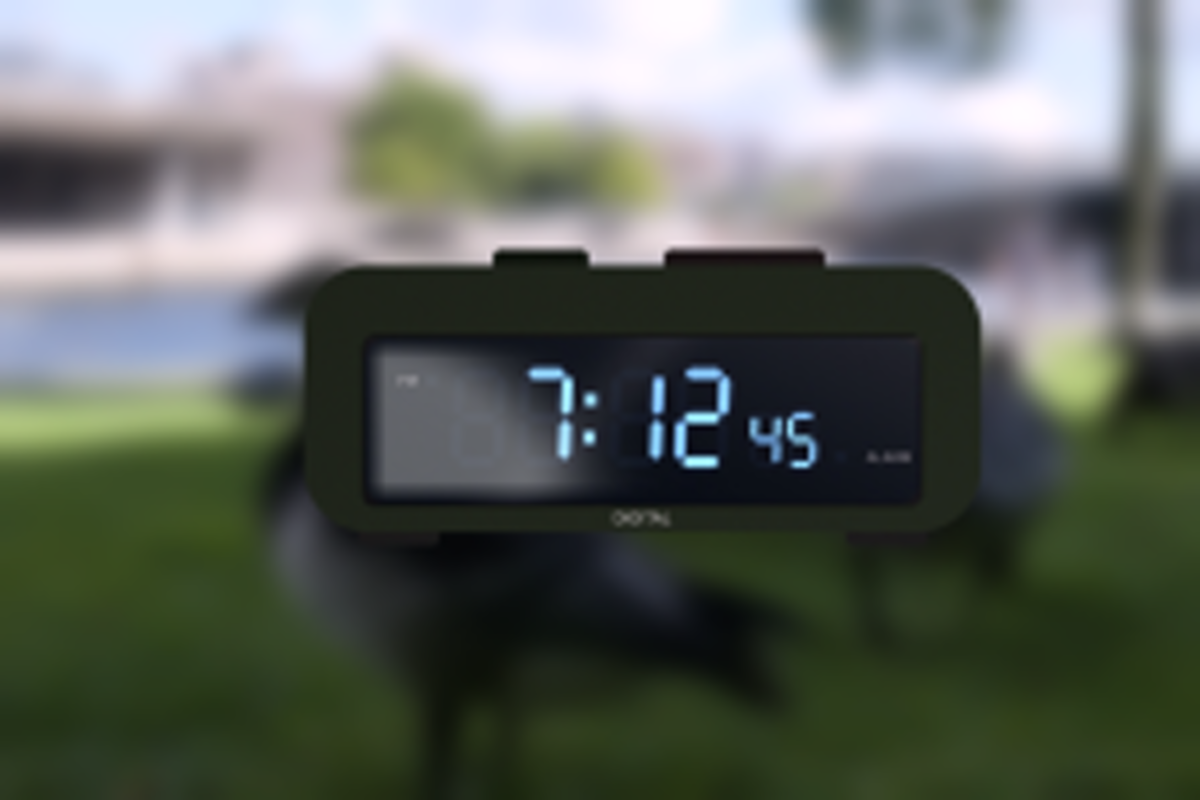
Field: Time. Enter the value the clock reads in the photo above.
7:12:45
